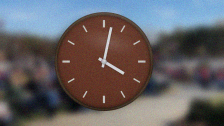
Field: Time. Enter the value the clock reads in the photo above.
4:02
